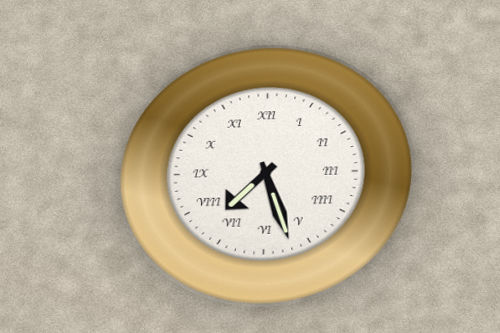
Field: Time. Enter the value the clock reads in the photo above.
7:27
